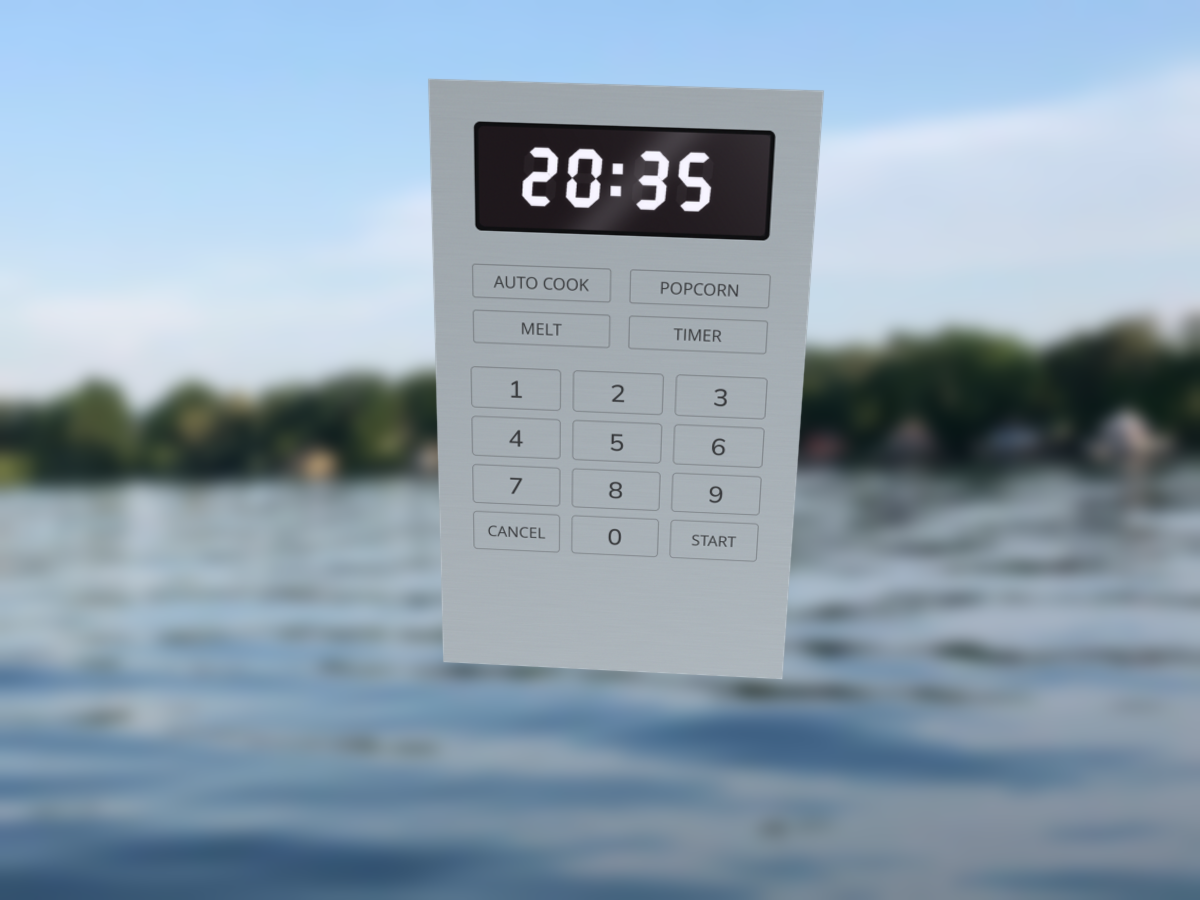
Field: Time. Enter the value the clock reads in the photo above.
20:35
